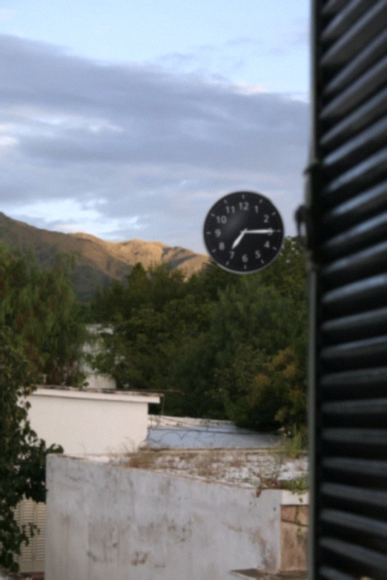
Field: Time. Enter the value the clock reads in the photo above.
7:15
